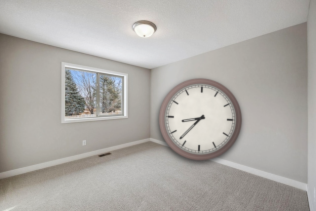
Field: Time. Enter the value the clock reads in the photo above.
8:37
